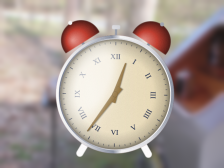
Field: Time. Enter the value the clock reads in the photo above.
12:36
